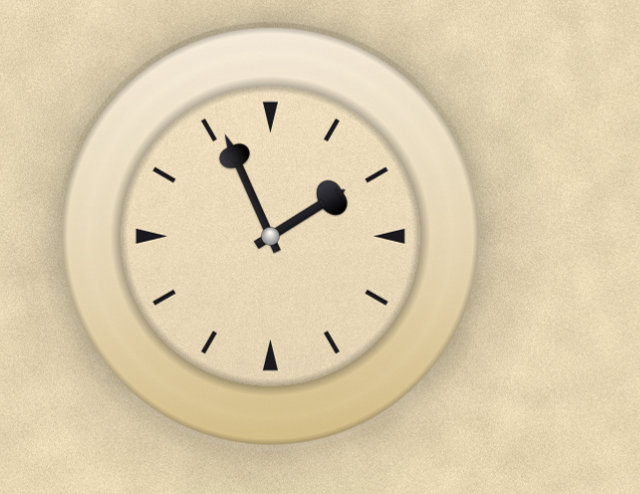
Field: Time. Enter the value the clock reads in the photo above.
1:56
